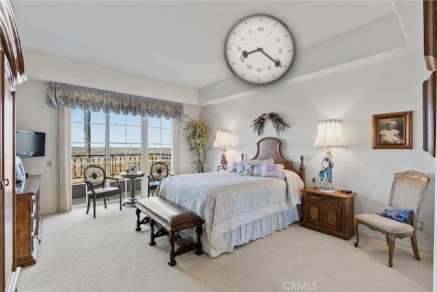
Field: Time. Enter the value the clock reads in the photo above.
8:21
